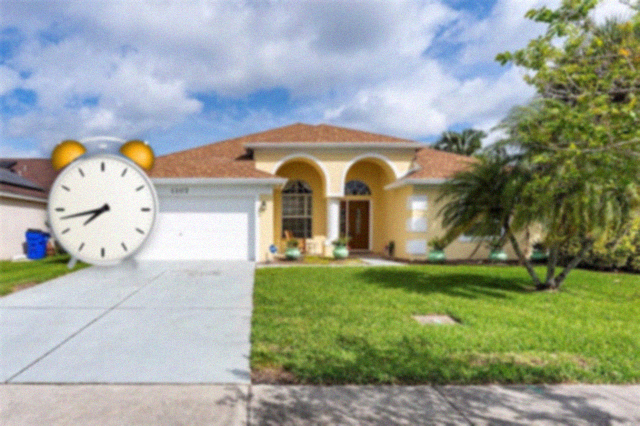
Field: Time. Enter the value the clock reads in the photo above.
7:43
